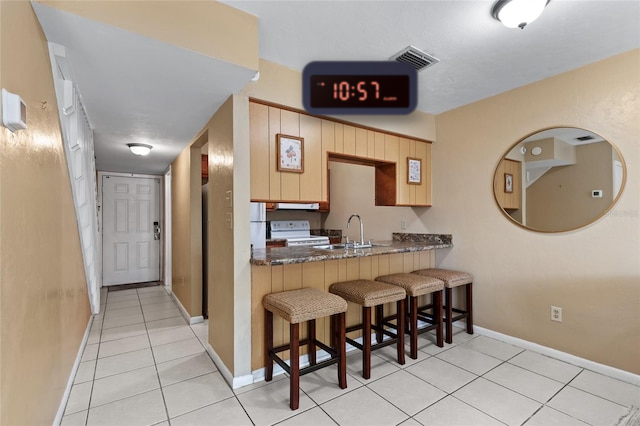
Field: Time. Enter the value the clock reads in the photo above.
10:57
